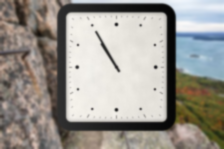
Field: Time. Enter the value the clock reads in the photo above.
10:55
